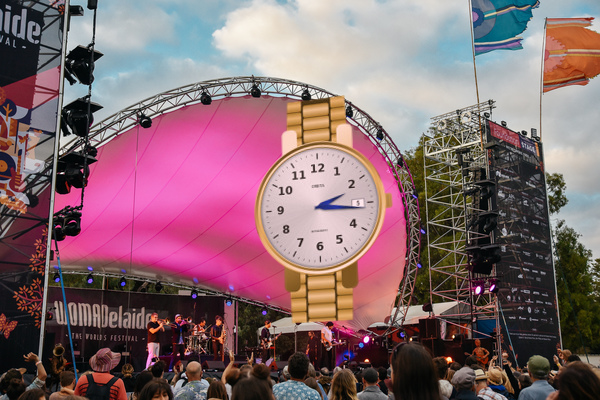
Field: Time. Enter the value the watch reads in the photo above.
2:16
